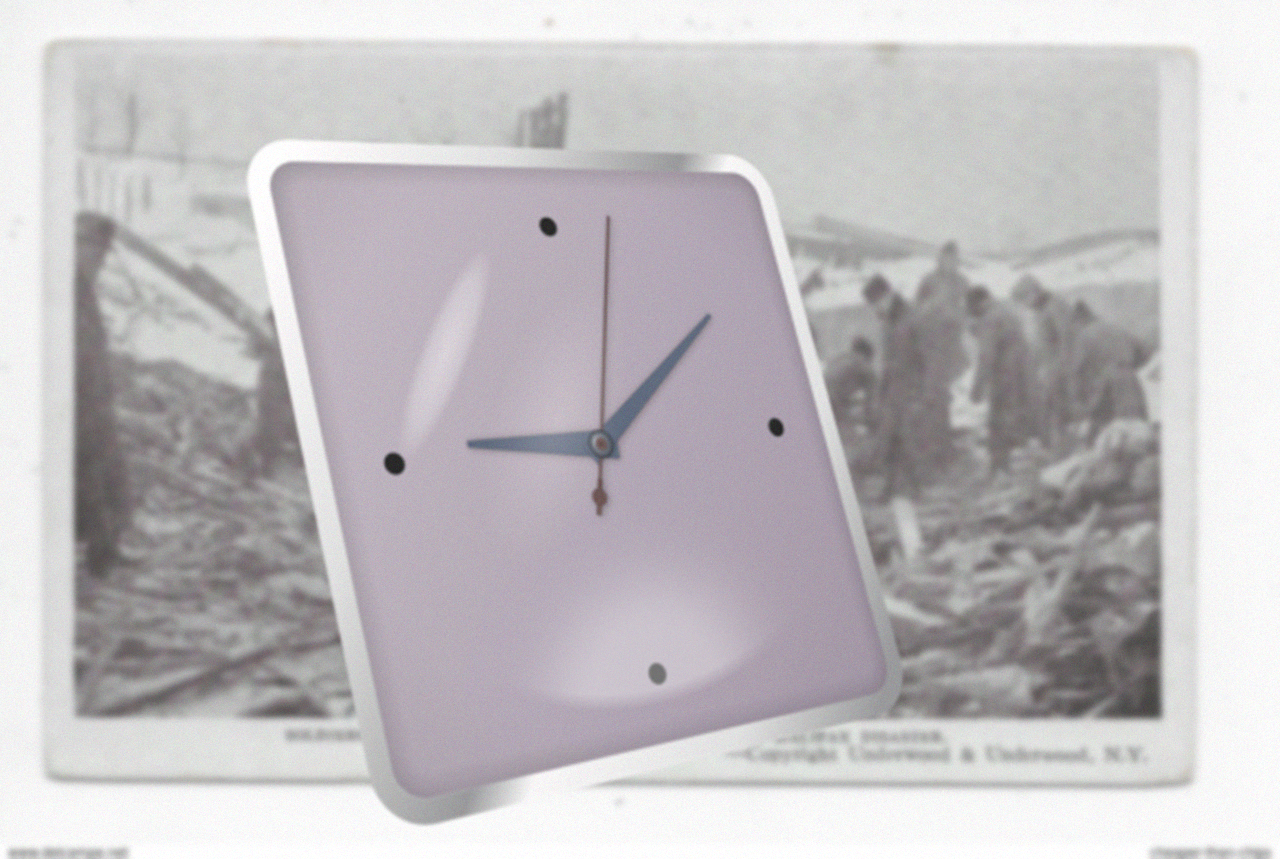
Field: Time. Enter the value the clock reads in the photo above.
9:09:03
